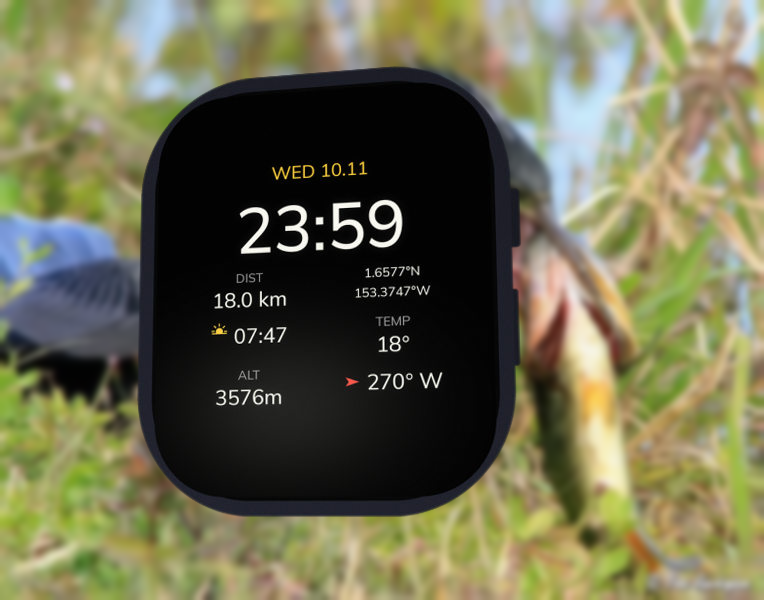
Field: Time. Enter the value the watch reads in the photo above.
23:59
